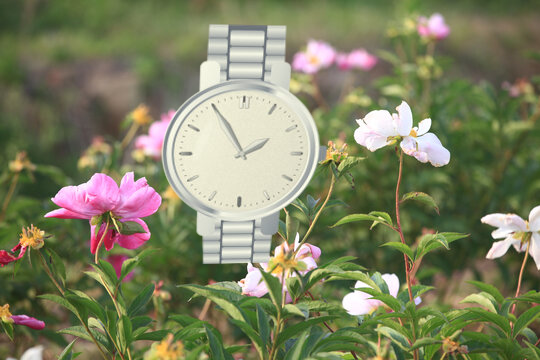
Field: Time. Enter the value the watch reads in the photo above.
1:55
